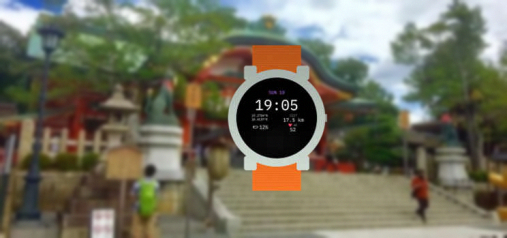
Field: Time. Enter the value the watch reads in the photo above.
19:05
